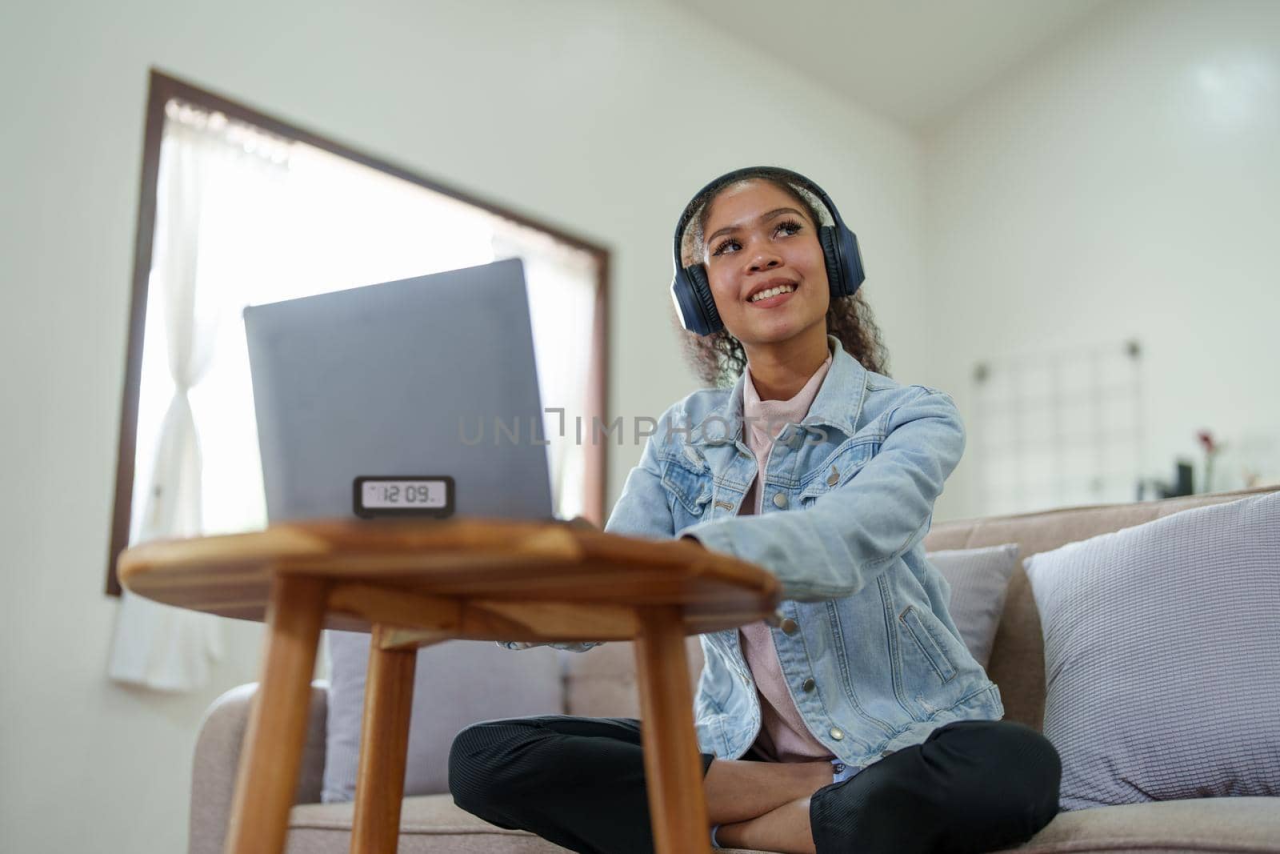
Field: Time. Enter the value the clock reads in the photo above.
12:09
